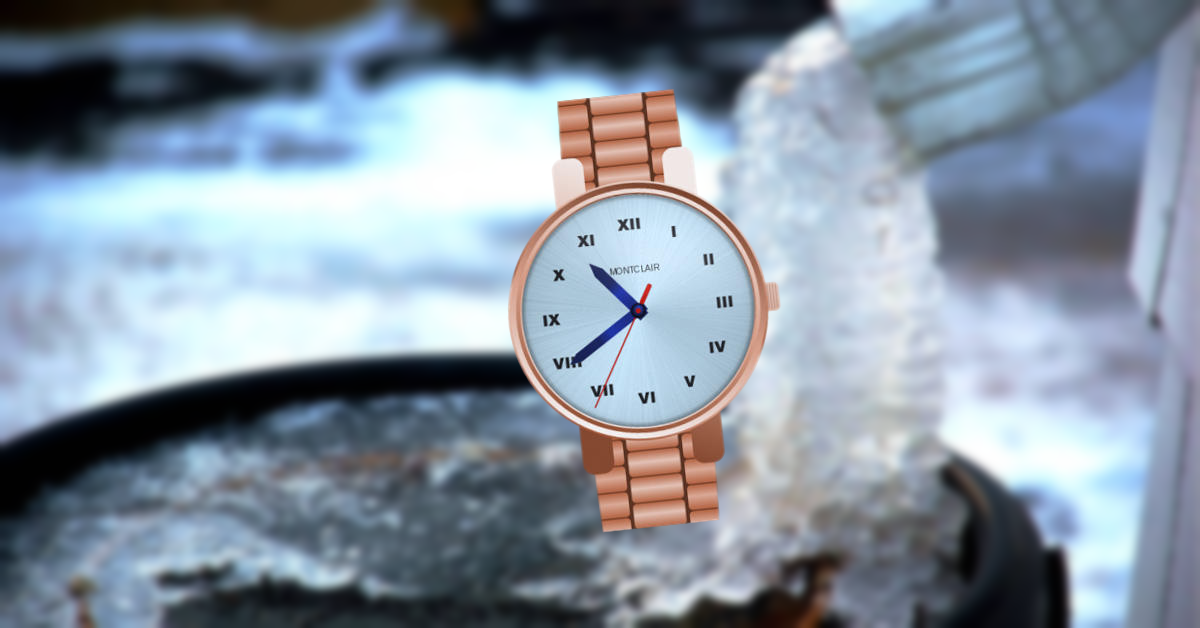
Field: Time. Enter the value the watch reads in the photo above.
10:39:35
